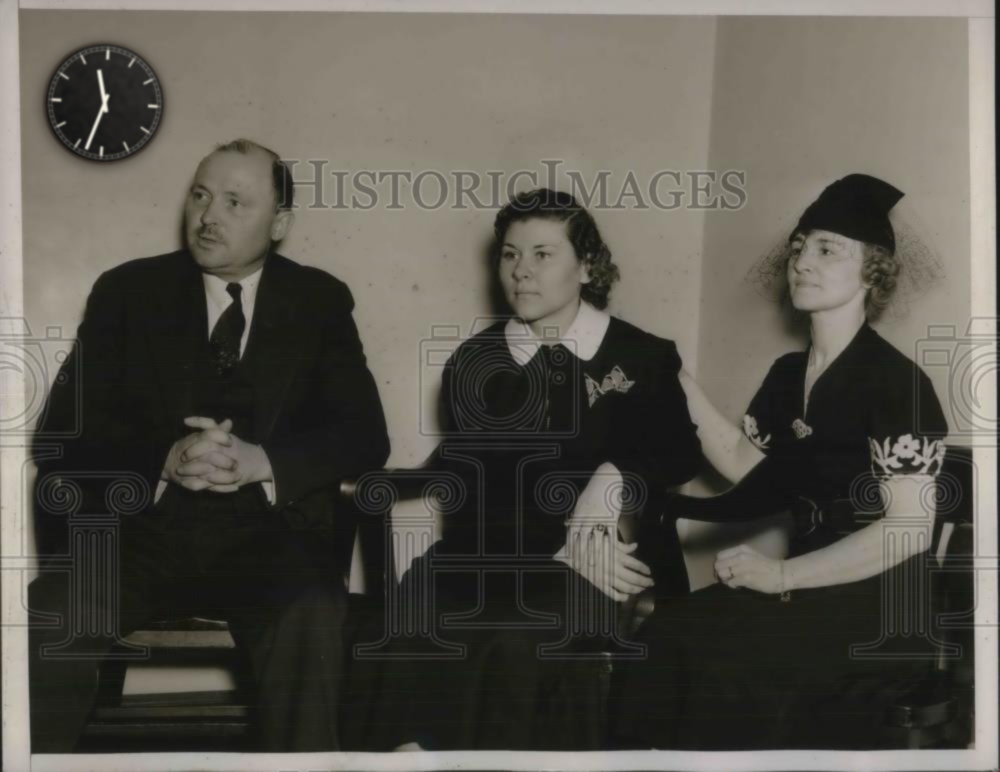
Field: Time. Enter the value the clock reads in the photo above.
11:33
